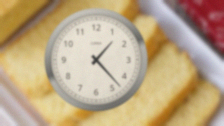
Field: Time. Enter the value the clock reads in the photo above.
1:23
